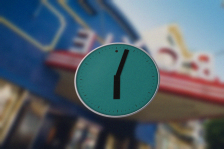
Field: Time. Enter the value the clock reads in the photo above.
6:03
